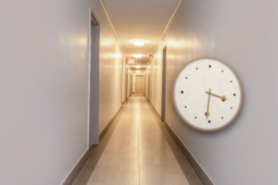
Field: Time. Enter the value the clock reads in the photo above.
3:31
